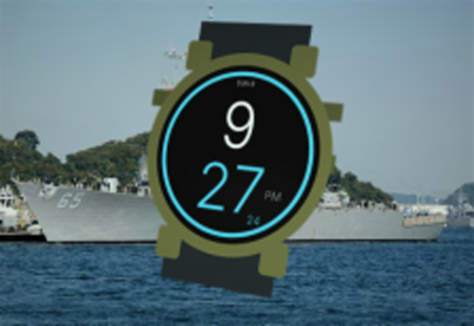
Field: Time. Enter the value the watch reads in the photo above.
9:27
